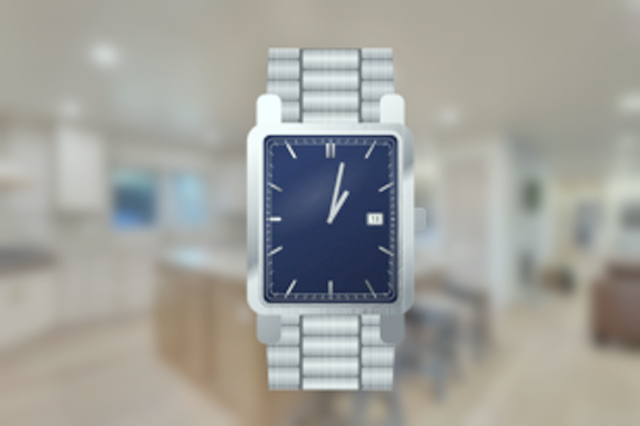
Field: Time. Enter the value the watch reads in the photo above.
1:02
